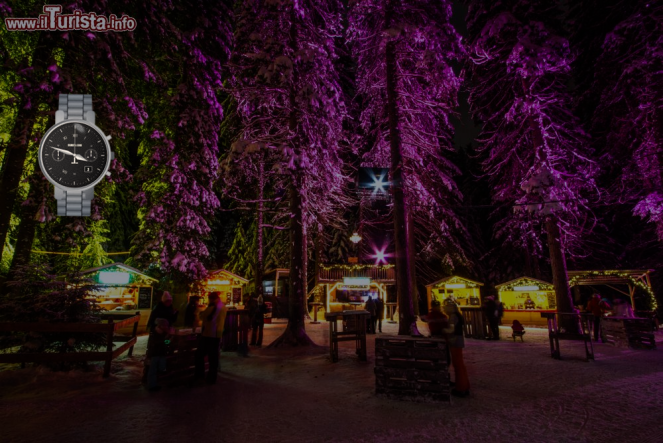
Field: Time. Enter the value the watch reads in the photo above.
3:48
